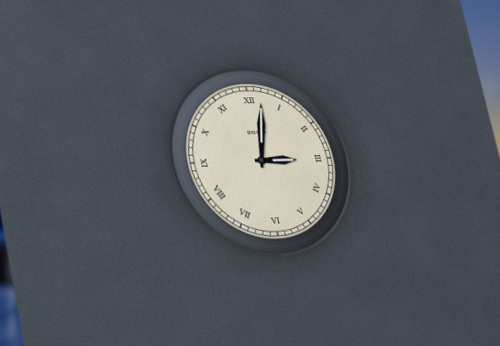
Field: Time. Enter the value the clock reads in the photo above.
3:02
